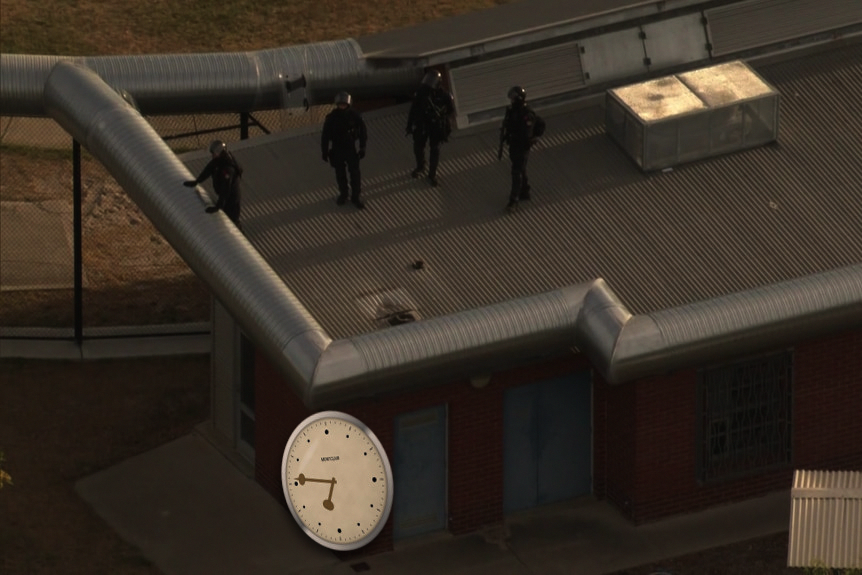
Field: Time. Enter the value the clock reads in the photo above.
6:46
